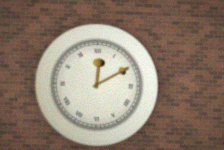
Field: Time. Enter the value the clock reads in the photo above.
12:10
